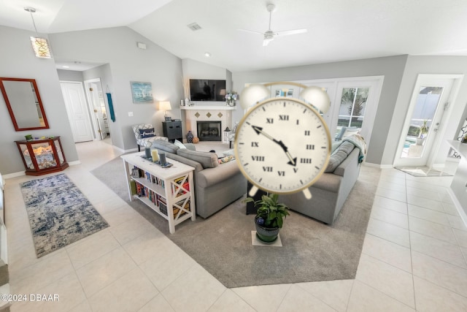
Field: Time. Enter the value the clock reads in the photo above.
4:50
